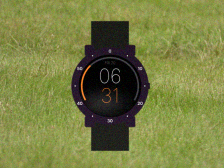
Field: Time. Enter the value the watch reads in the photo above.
6:31
